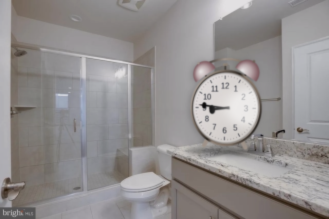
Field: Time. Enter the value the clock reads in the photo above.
8:46
